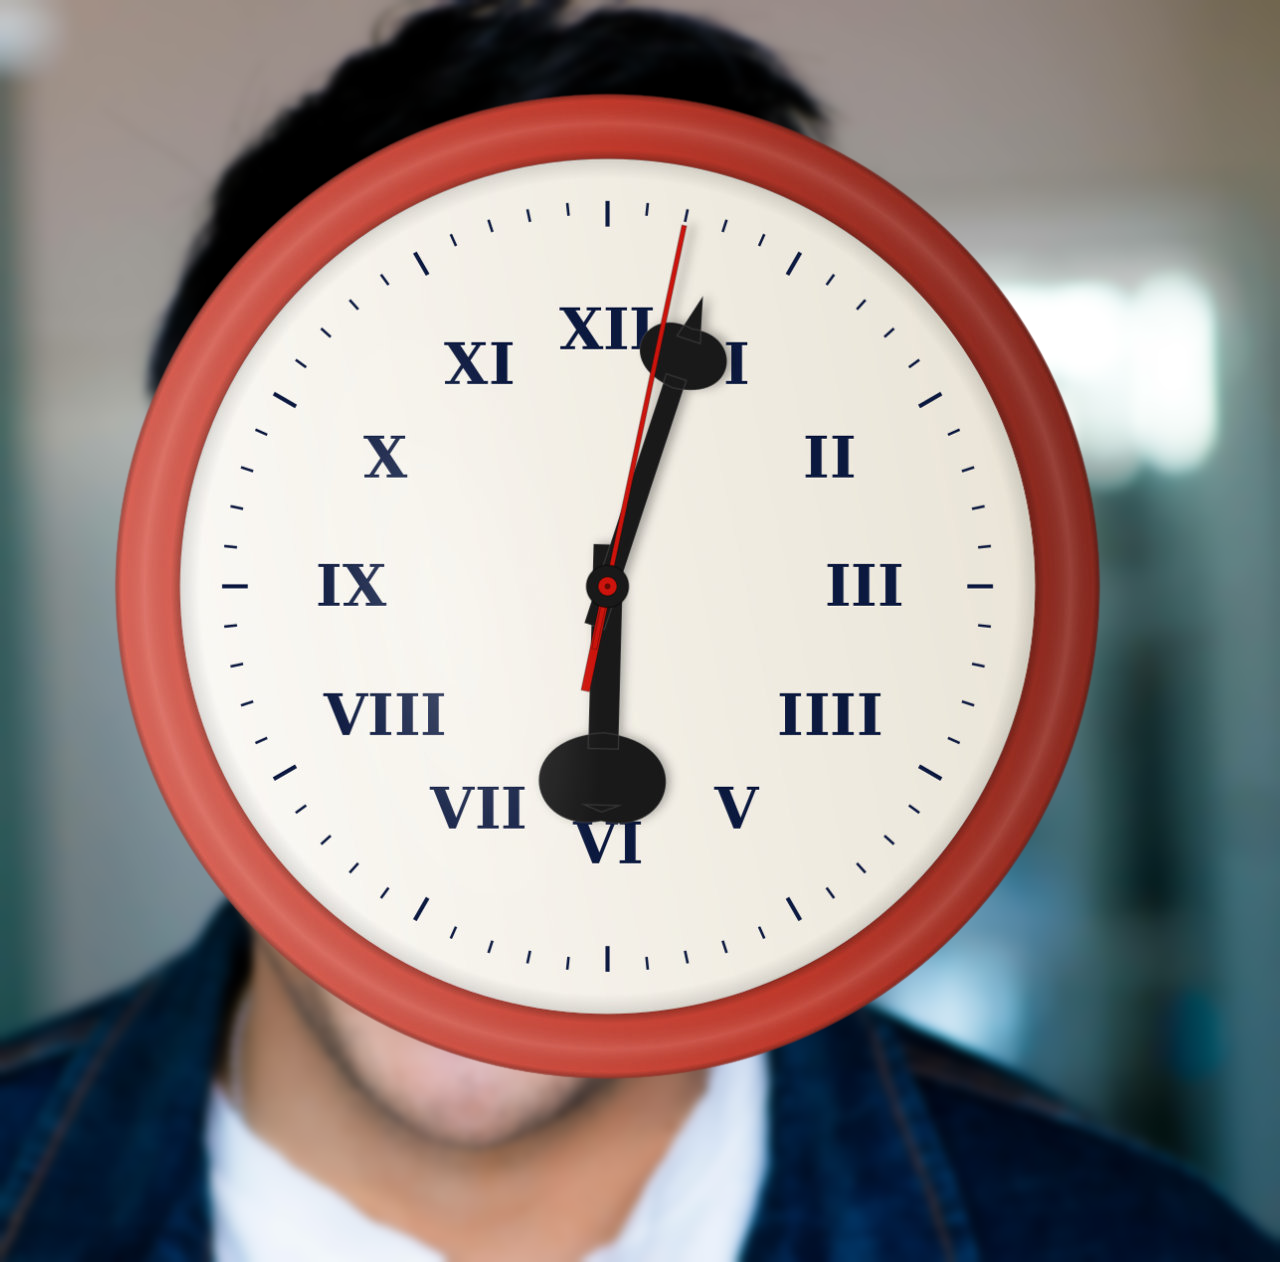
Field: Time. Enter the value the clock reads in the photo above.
6:03:02
